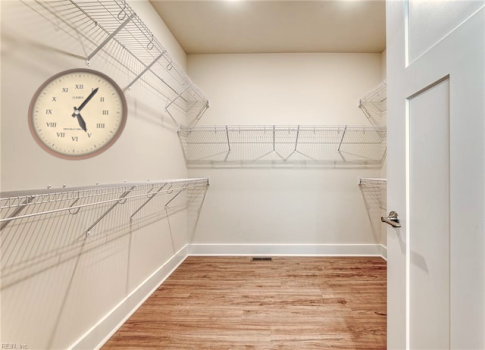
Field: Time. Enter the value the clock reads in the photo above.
5:06
